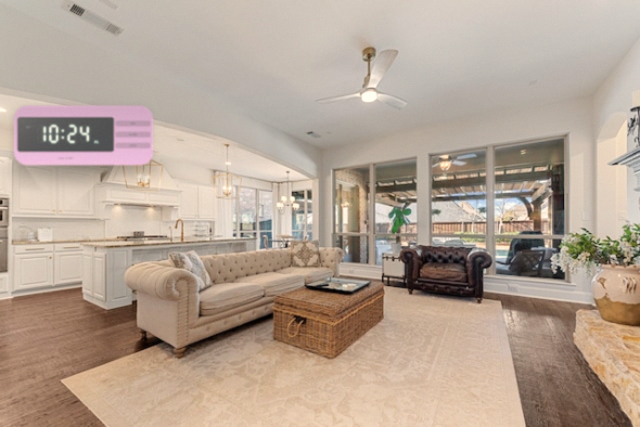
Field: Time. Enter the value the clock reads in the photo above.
10:24
